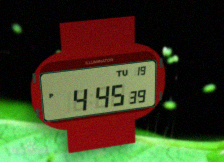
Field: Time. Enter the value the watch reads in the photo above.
4:45:39
